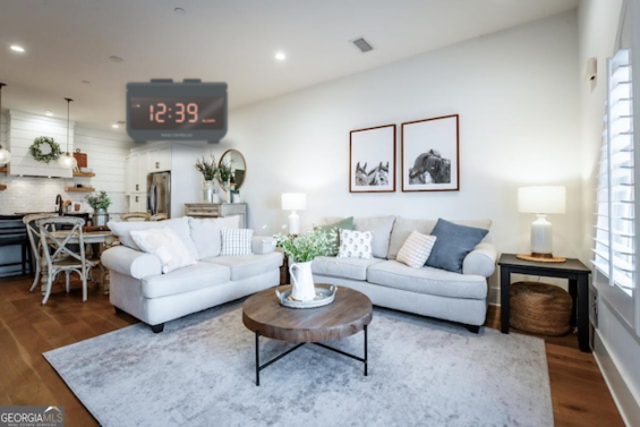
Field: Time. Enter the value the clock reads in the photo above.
12:39
